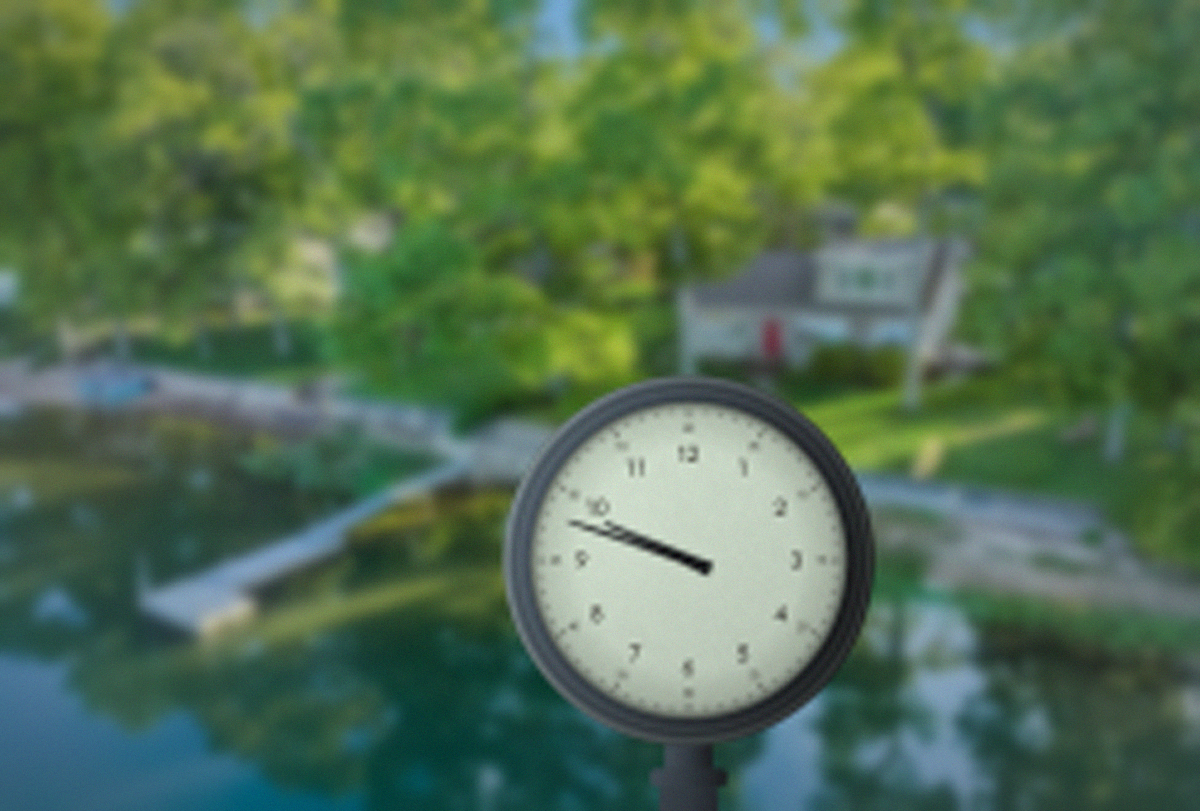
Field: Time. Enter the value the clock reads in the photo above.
9:48
